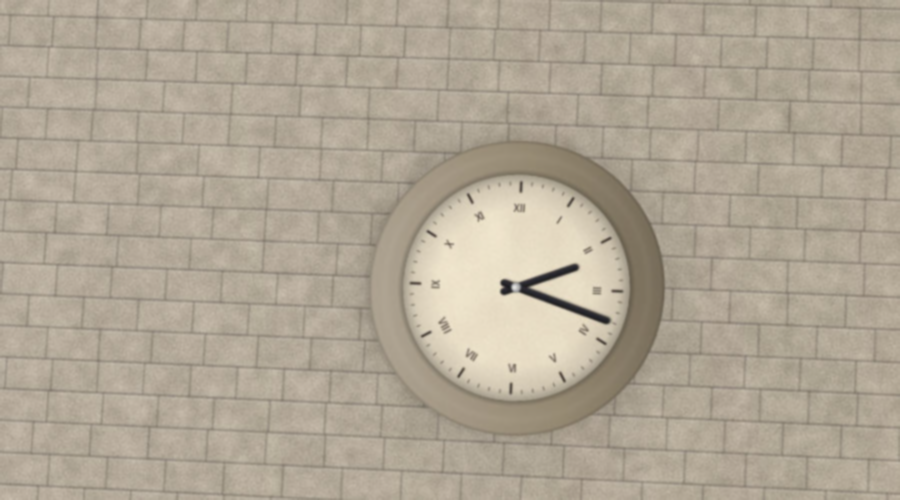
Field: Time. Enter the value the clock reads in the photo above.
2:18
